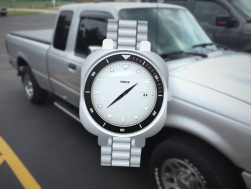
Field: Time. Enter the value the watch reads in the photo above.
1:38
